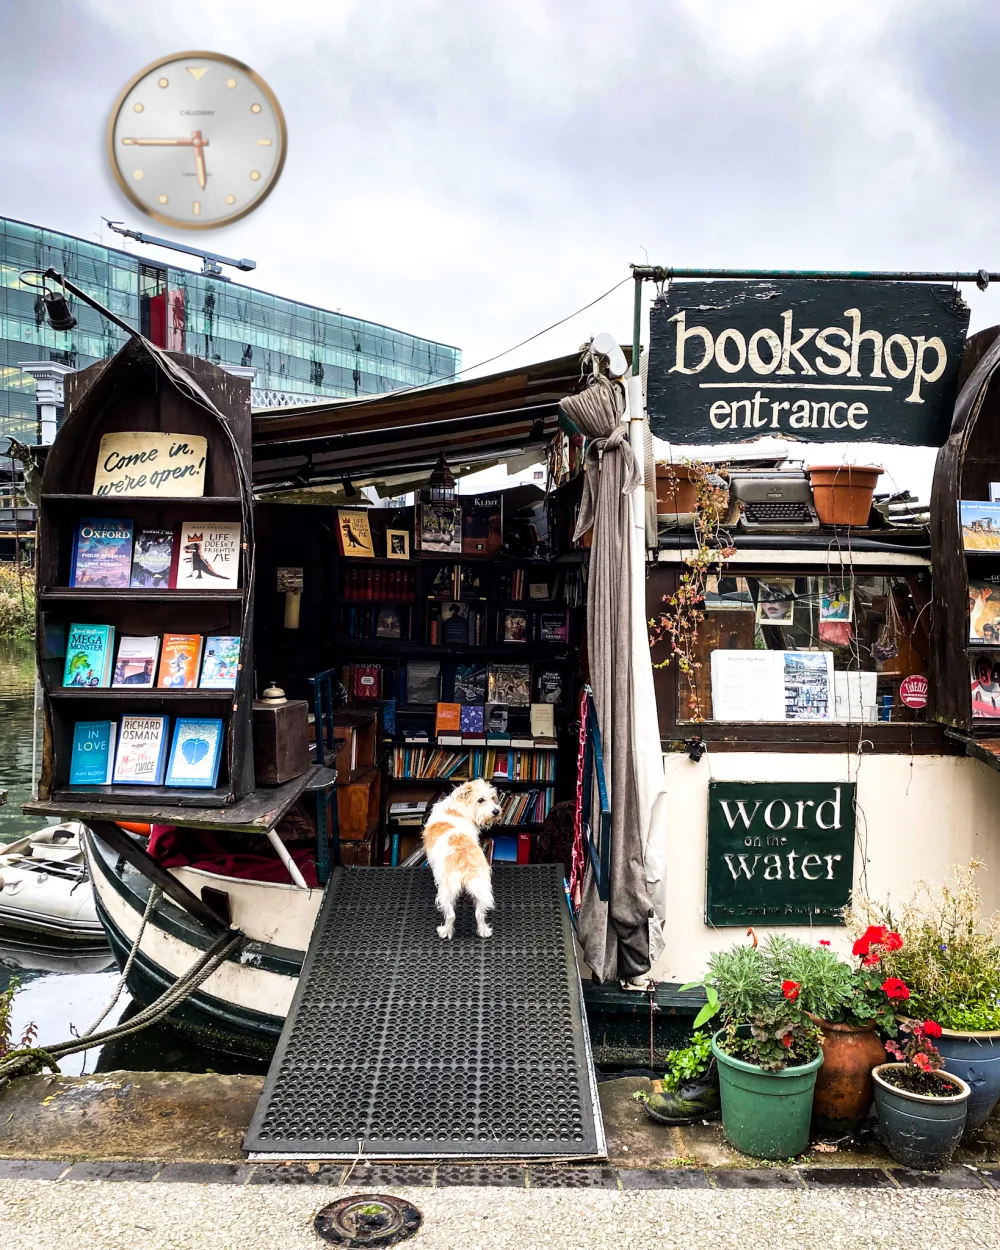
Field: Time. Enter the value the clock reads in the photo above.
5:45
